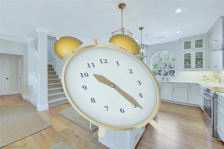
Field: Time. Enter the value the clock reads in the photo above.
10:24
